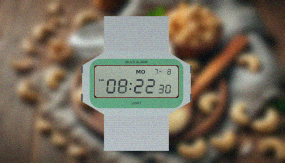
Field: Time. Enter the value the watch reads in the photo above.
8:22:30
